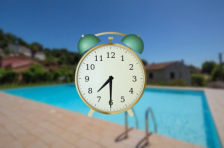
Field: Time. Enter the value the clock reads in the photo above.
7:30
